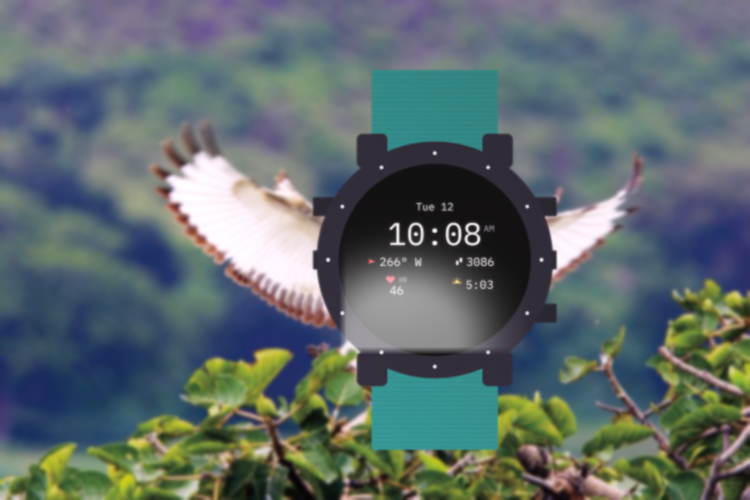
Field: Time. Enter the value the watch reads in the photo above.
10:08
